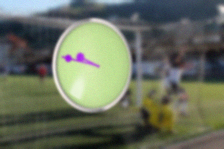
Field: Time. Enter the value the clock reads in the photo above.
9:47
